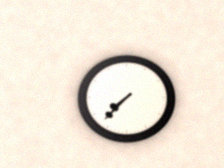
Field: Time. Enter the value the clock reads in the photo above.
7:37
